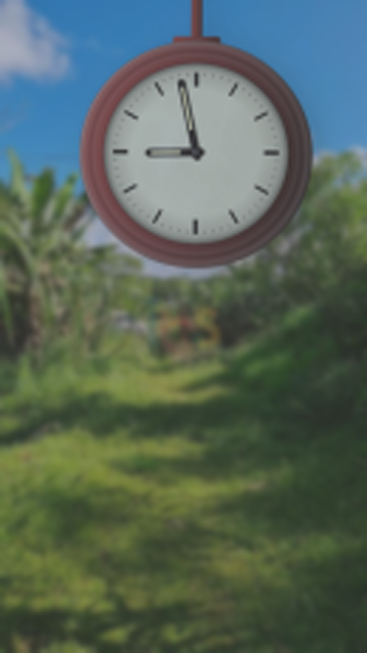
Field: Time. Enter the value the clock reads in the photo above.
8:58
